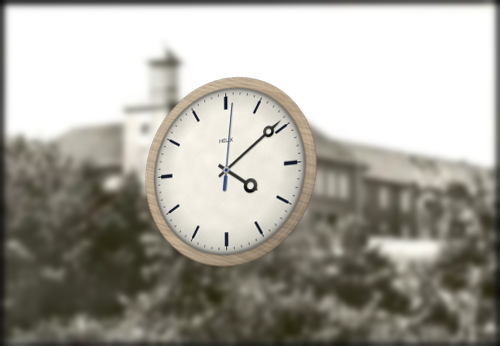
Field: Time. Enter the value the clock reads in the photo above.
4:09:01
